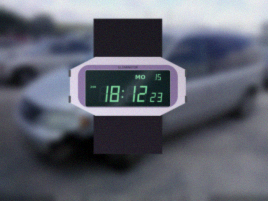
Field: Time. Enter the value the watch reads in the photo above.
18:12:23
